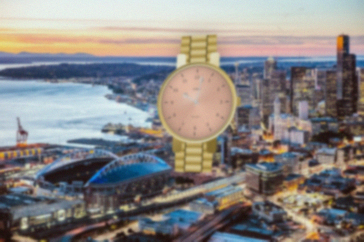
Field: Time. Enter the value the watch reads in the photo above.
10:02
